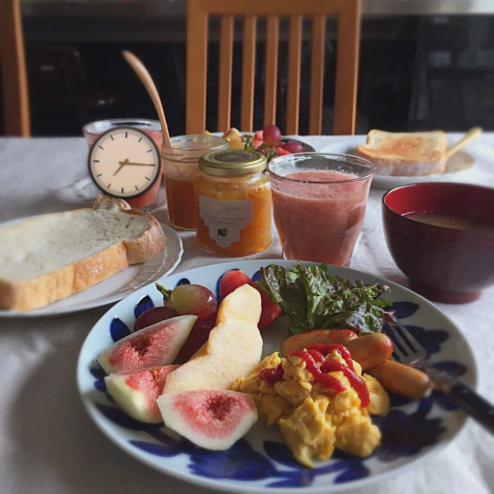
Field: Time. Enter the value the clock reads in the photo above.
7:15
